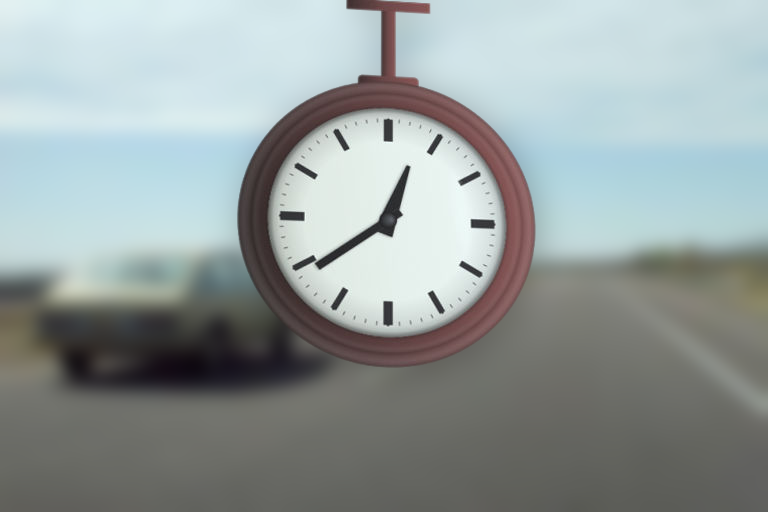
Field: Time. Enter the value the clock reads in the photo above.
12:39
